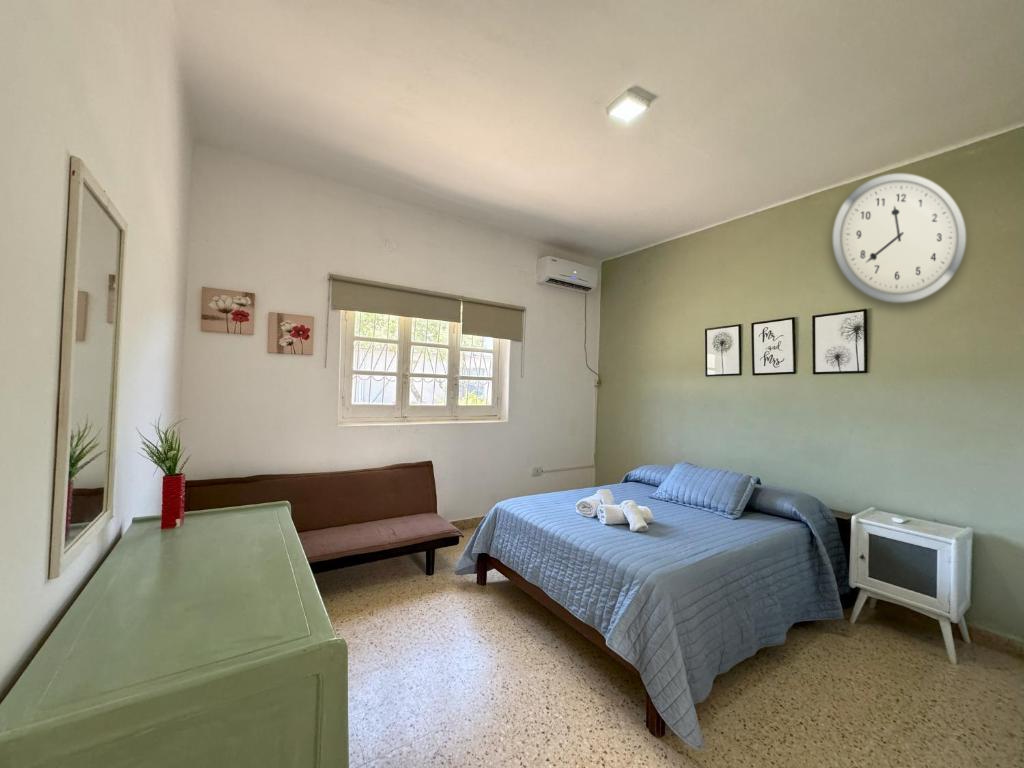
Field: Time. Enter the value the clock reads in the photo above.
11:38
